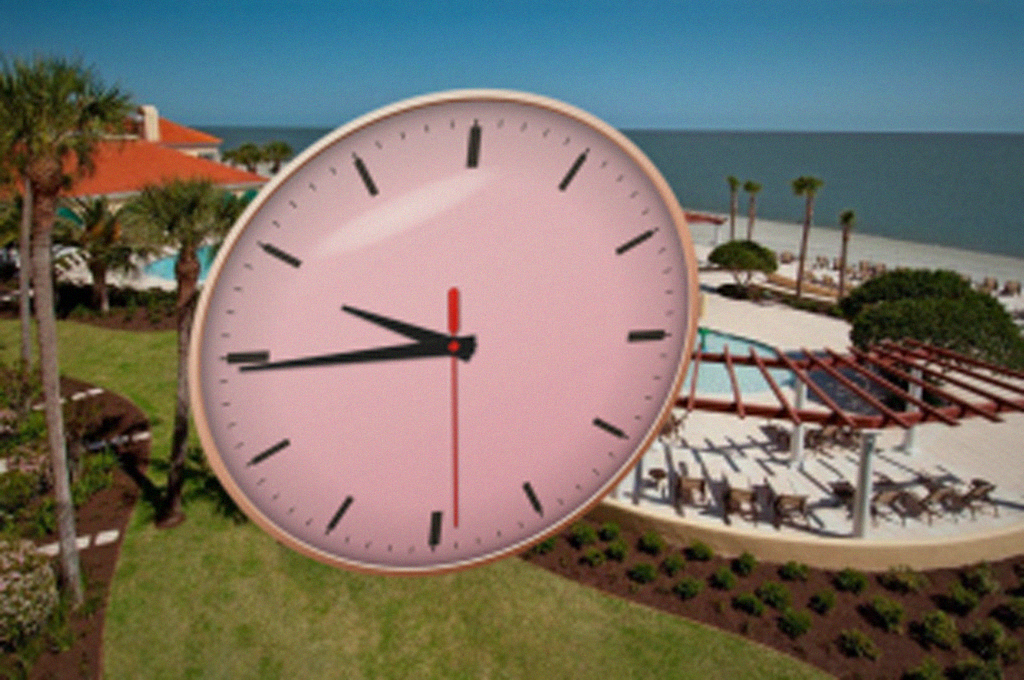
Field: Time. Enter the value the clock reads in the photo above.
9:44:29
